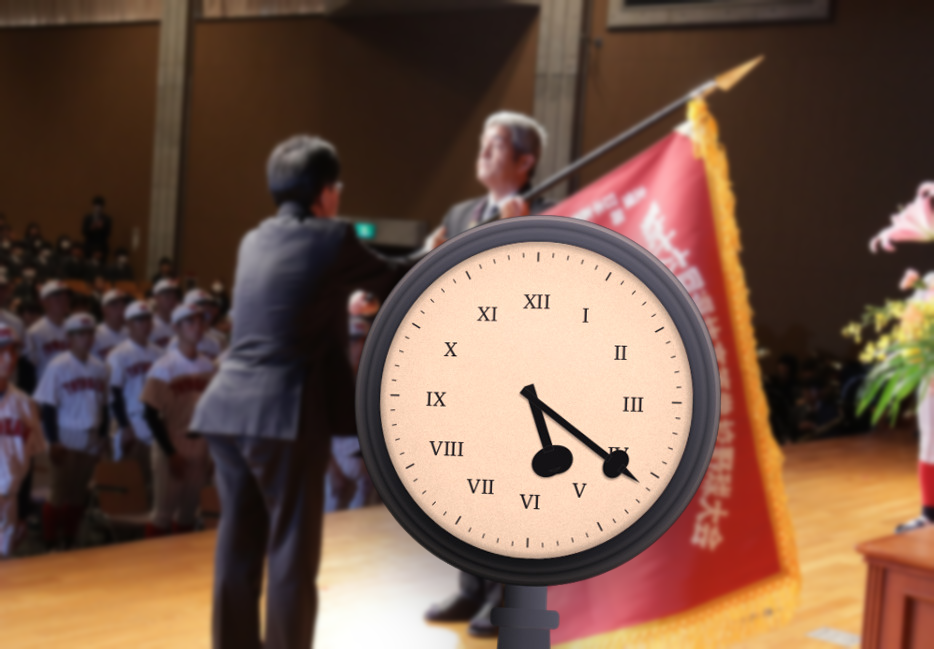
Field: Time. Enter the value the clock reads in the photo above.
5:21
